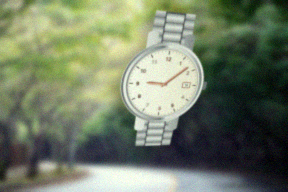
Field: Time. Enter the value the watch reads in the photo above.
9:08
